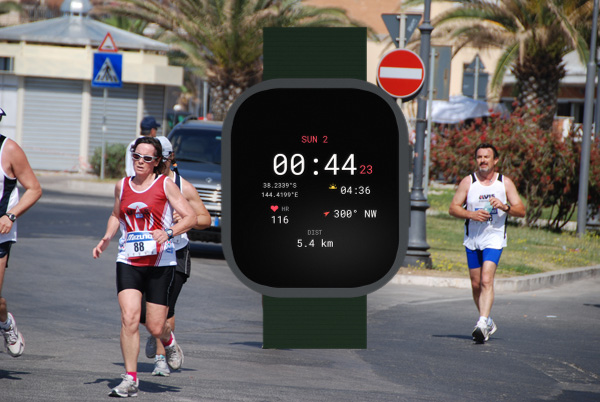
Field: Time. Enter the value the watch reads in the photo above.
0:44:23
